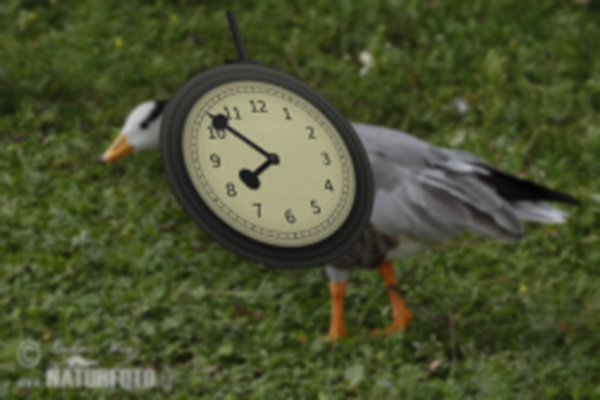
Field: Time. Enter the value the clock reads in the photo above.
7:52
